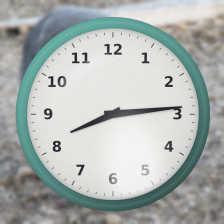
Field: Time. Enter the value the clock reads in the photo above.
8:14
